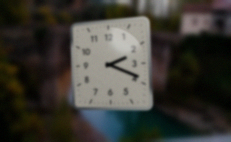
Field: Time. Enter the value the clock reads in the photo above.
2:19
